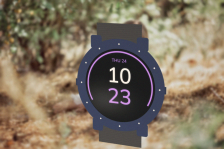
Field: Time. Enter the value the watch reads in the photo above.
10:23
